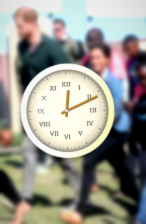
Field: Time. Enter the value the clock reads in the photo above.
12:11
